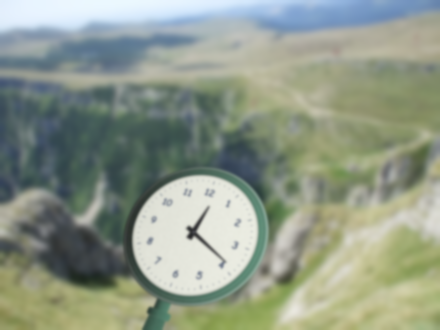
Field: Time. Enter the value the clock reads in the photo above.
12:19
